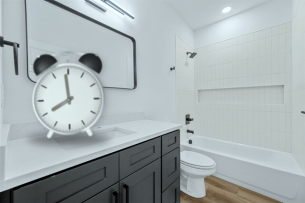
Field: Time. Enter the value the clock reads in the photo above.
7:59
